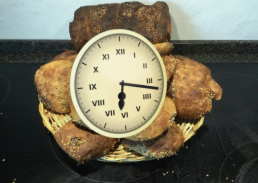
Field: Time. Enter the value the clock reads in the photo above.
6:17
